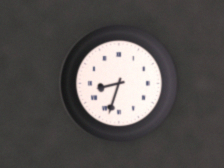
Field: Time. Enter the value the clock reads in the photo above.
8:33
